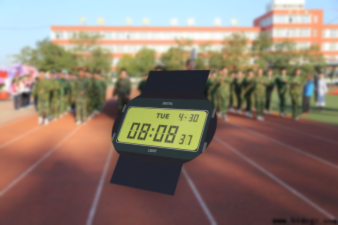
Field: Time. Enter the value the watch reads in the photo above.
8:08:37
